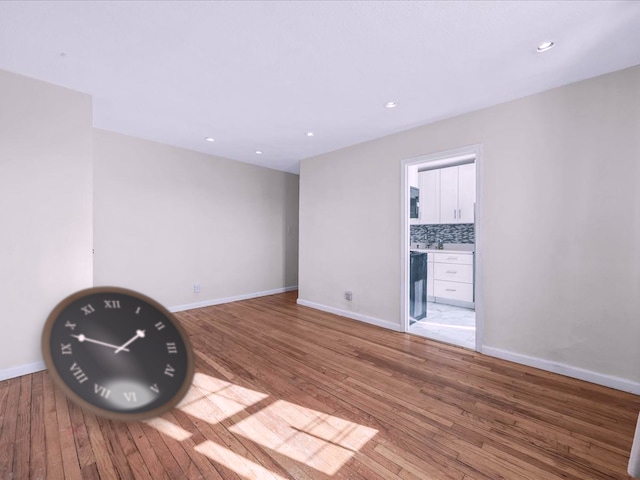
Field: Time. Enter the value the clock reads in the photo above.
1:48
